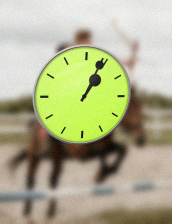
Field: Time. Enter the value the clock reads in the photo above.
1:04
